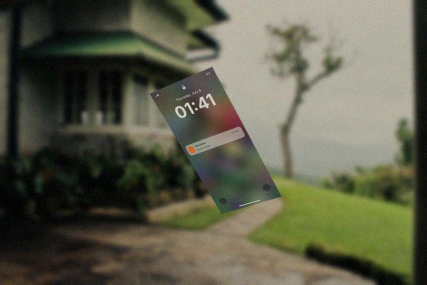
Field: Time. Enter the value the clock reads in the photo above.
1:41
